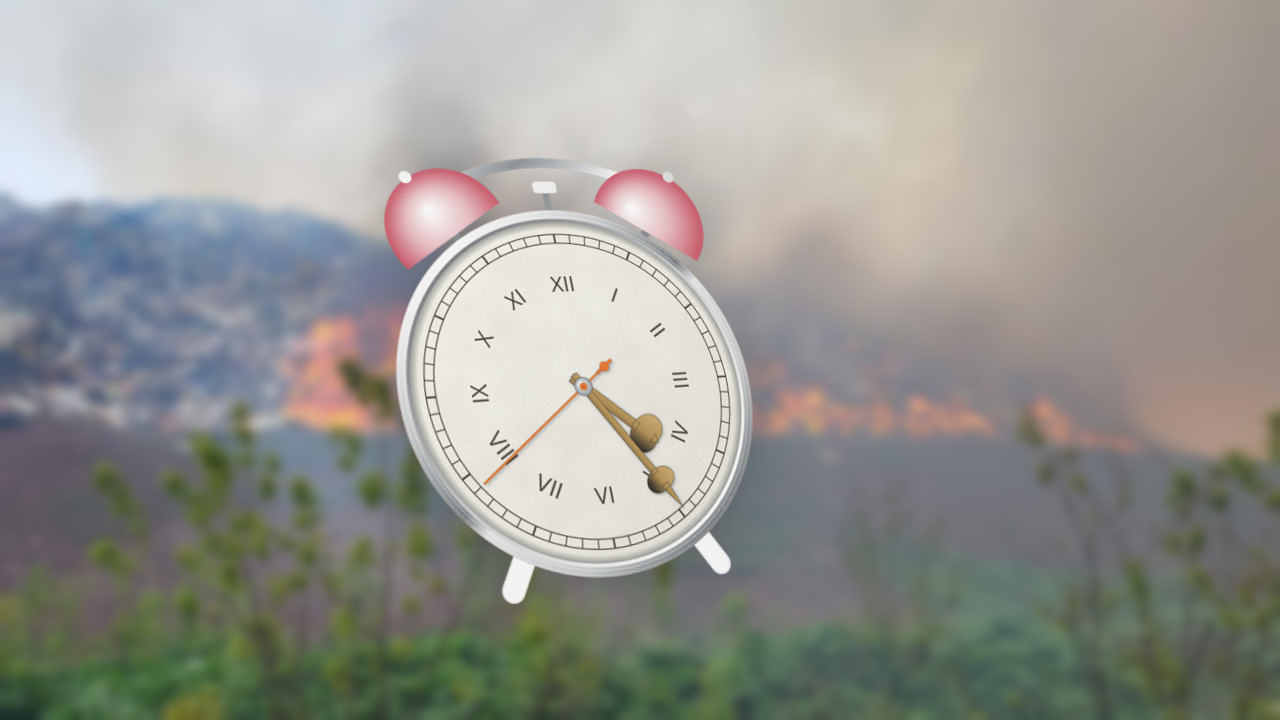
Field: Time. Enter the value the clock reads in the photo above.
4:24:39
